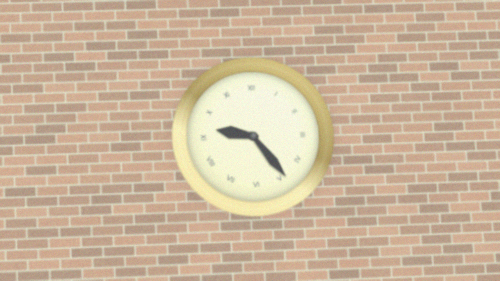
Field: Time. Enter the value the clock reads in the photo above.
9:24
